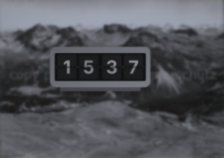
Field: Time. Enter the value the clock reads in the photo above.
15:37
